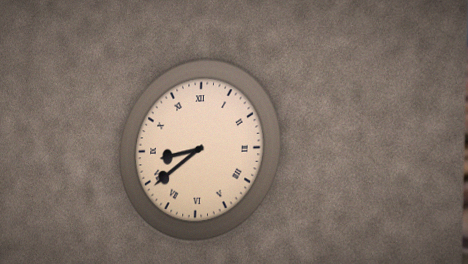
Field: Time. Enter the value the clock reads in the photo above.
8:39
